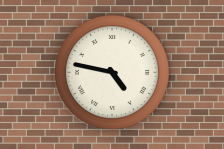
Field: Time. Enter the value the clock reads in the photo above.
4:47
